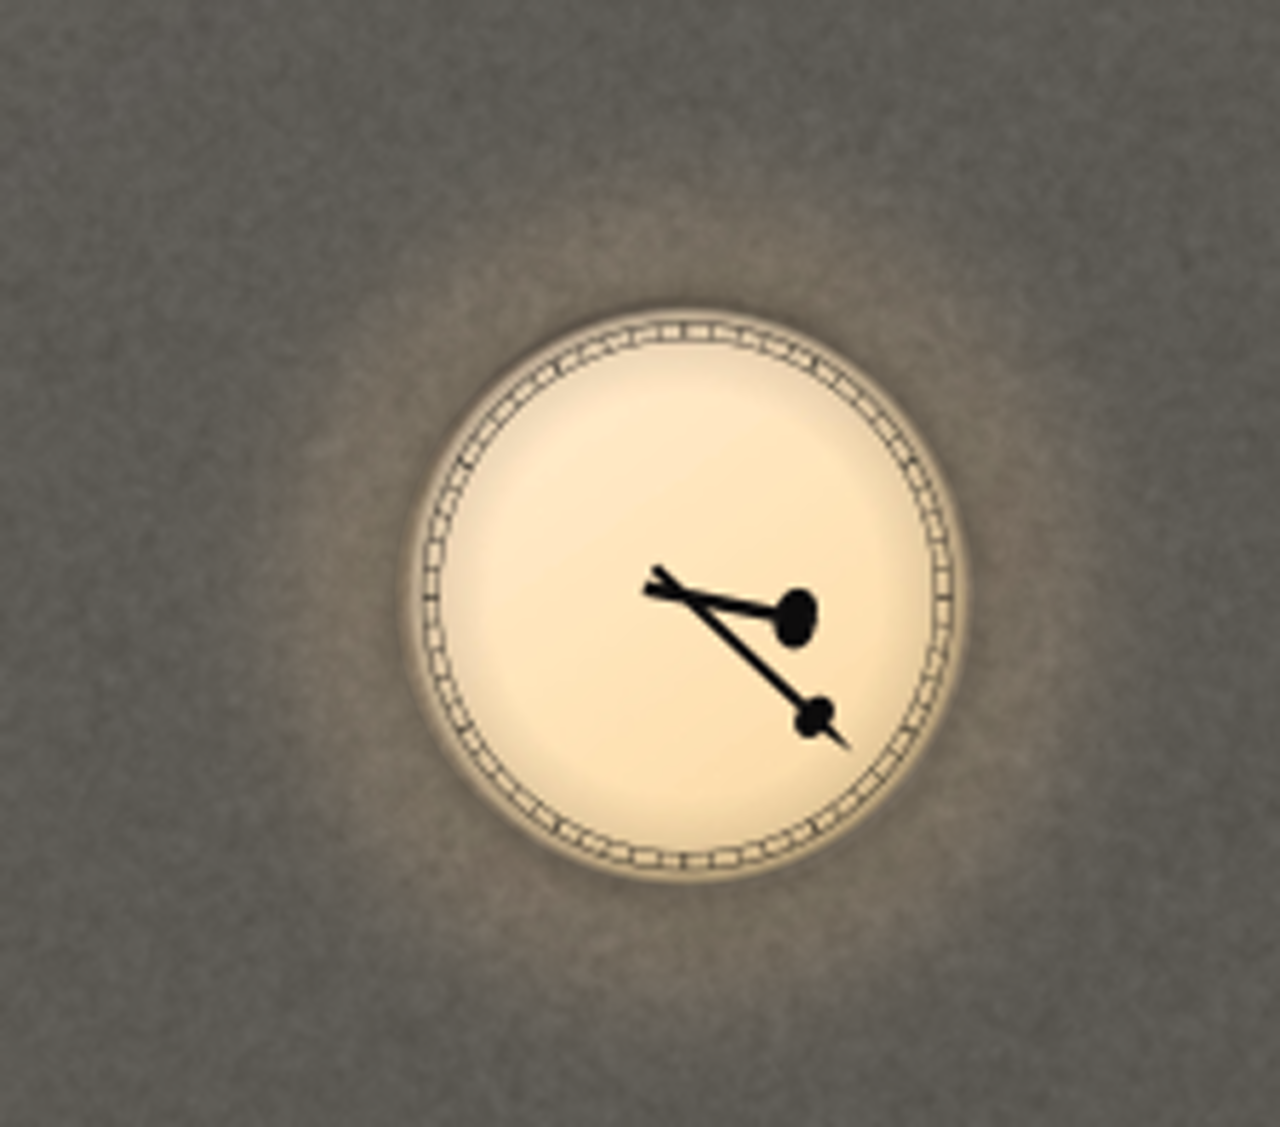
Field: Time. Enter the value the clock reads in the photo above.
3:22
